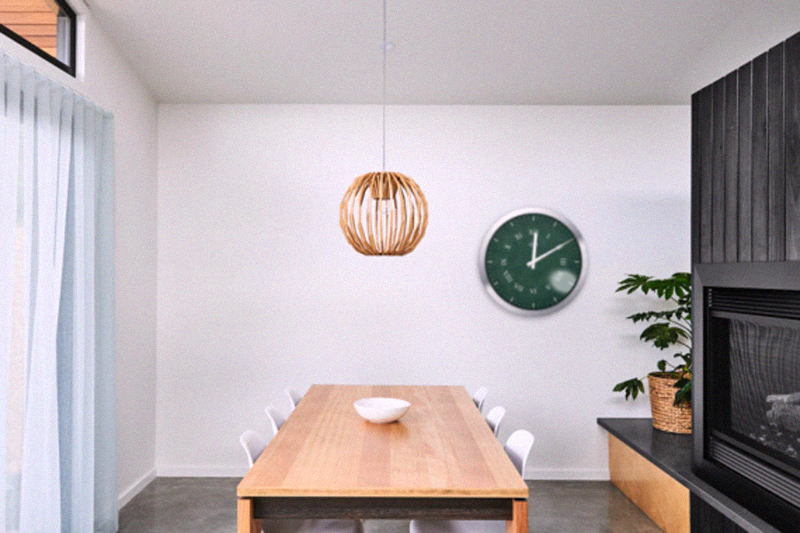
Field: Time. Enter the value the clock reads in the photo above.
12:10
